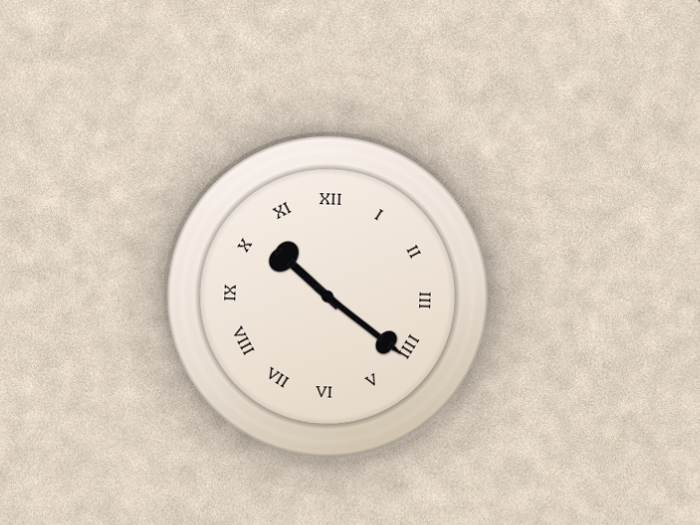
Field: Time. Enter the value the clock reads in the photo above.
10:21
